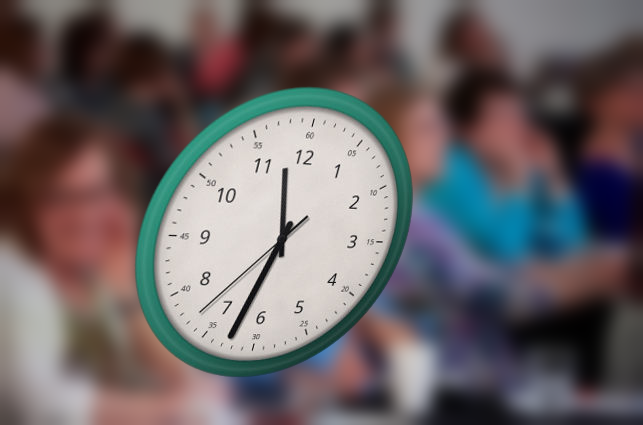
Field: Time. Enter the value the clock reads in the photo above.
11:32:37
